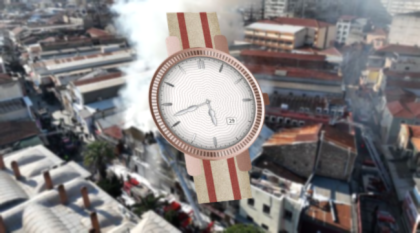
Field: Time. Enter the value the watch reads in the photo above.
5:42
